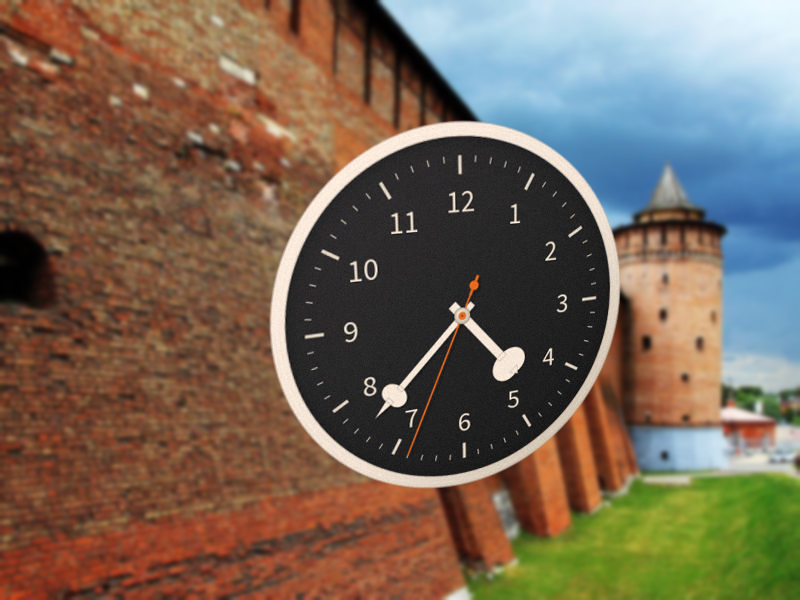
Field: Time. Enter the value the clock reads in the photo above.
4:37:34
